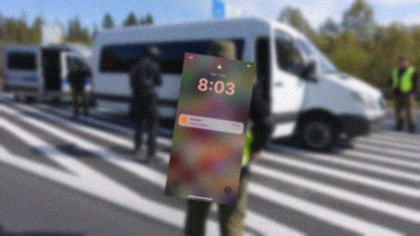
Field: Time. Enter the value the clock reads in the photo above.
8:03
